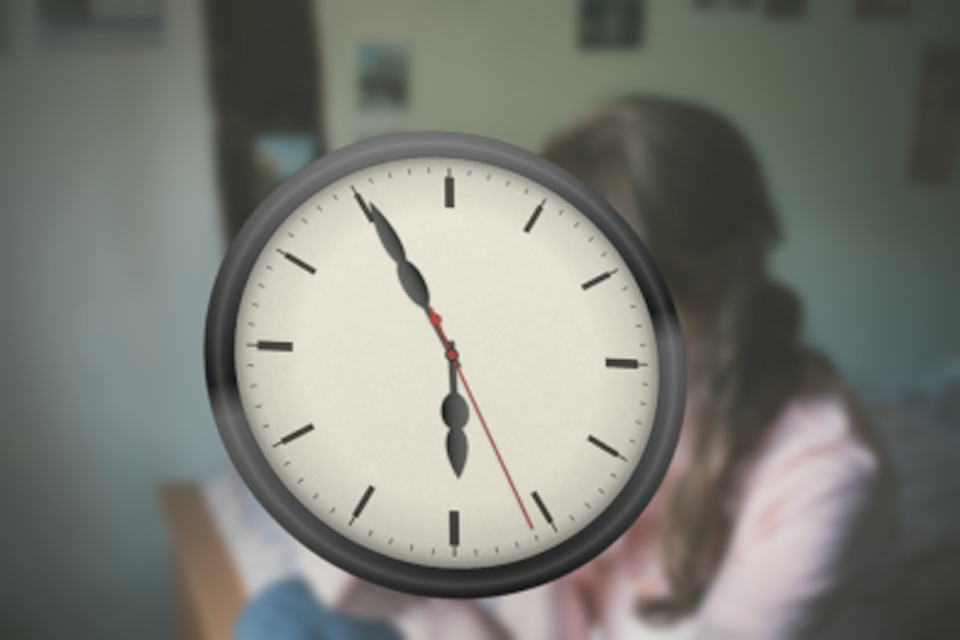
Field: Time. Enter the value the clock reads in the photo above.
5:55:26
